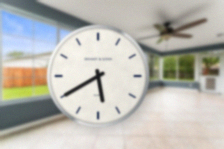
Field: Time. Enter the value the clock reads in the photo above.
5:40
